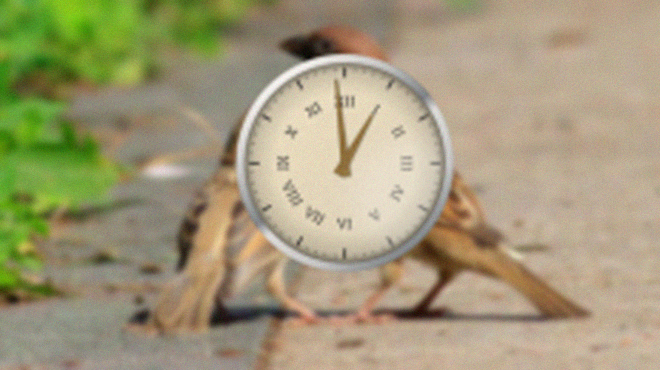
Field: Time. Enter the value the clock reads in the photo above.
12:59
